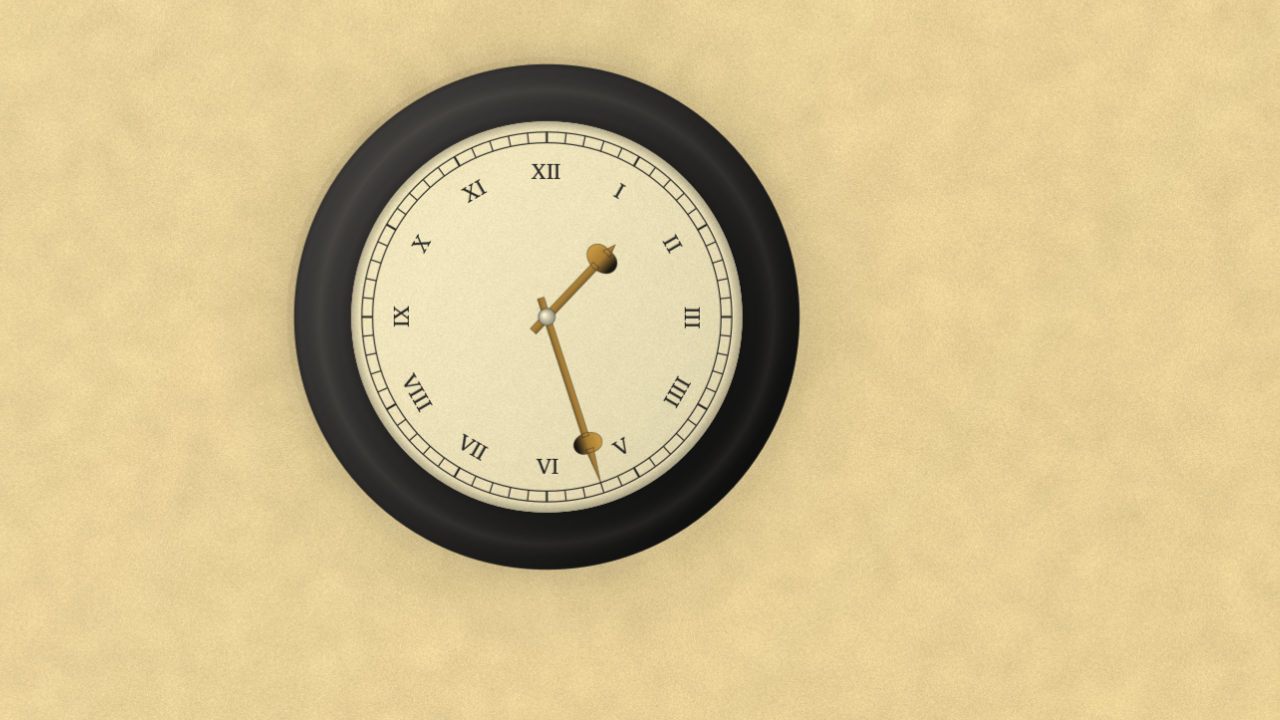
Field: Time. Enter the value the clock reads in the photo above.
1:27
